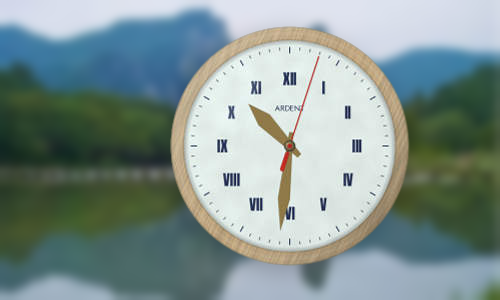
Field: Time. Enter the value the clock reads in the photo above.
10:31:03
